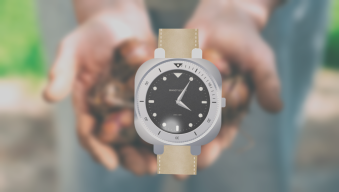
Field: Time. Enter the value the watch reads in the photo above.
4:05
